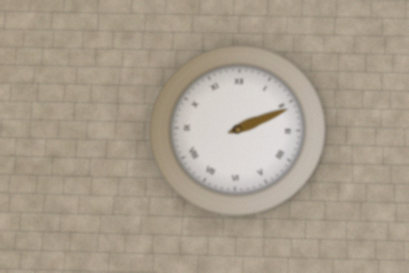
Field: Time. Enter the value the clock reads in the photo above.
2:11
